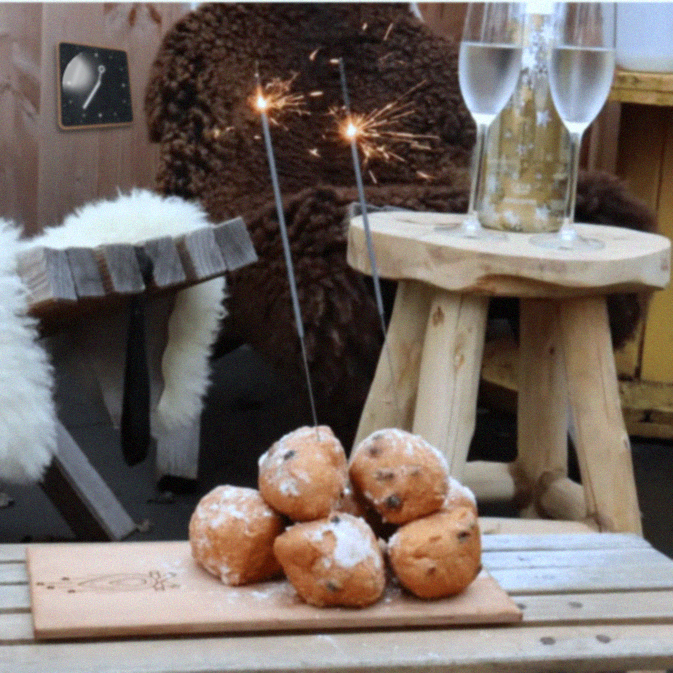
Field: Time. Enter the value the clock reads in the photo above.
12:36
